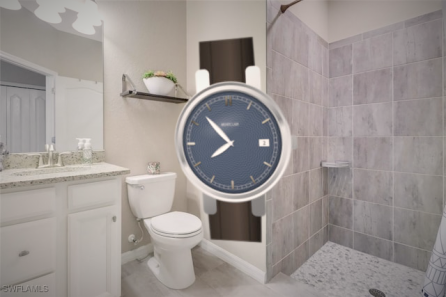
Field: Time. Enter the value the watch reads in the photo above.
7:53
